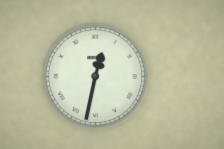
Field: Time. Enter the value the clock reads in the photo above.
12:32
